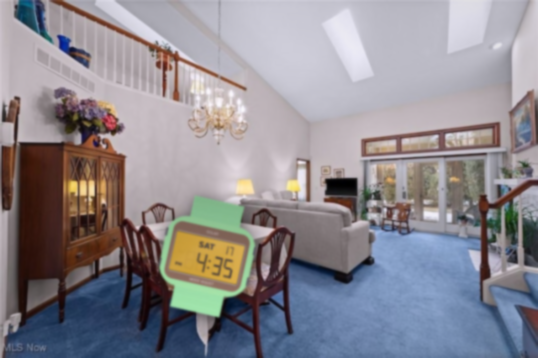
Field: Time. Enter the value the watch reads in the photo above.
4:35
